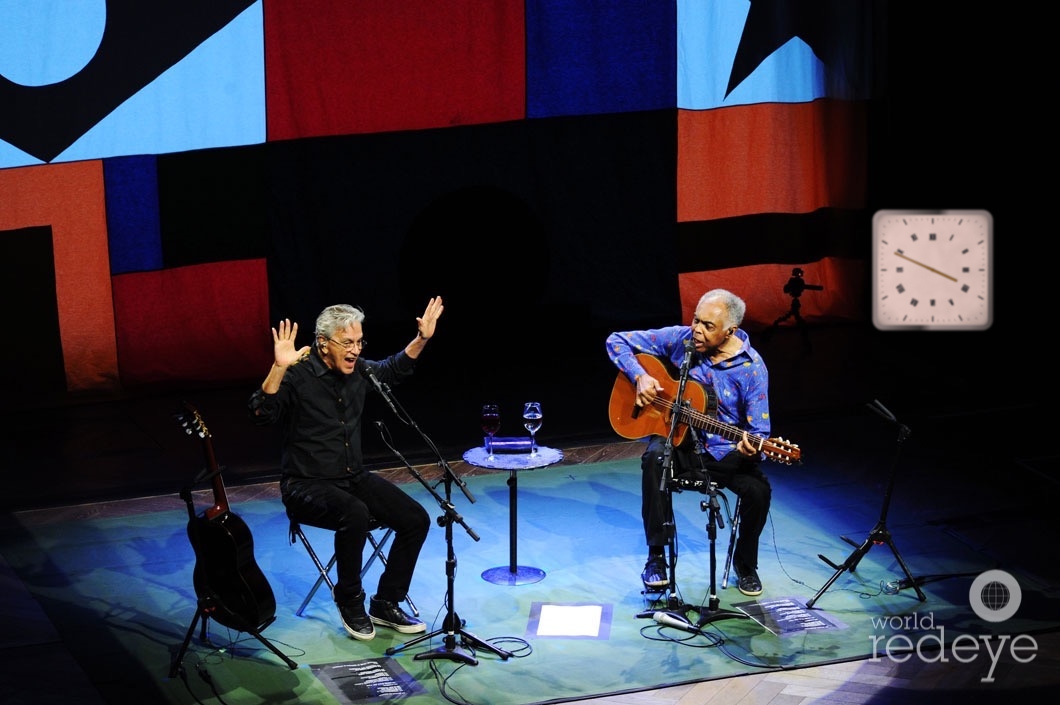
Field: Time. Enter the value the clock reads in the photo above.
3:49
